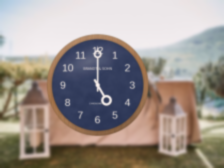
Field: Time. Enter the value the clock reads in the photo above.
5:00
